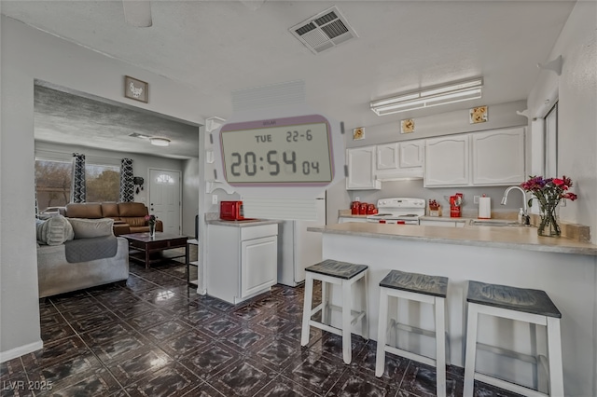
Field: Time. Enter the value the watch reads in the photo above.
20:54:04
